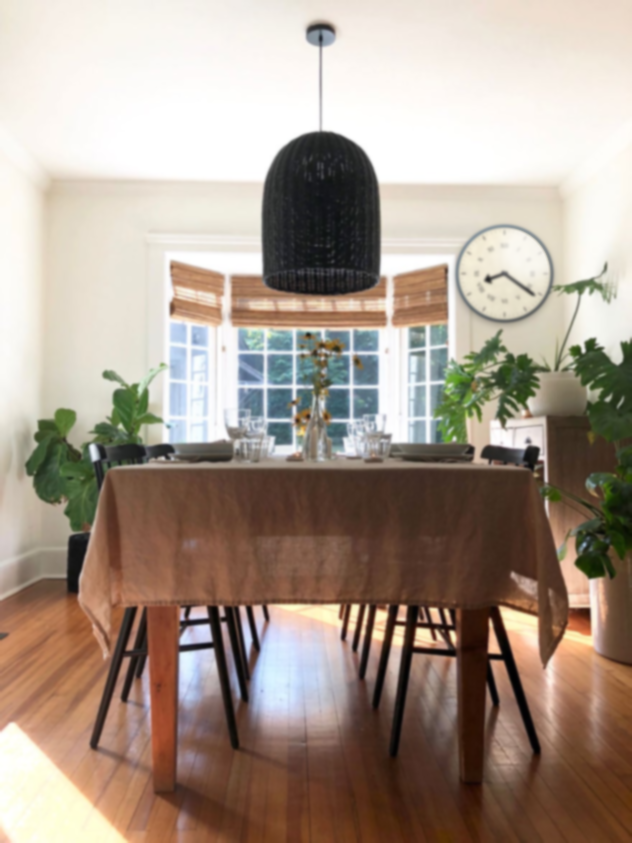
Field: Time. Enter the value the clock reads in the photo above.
8:21
